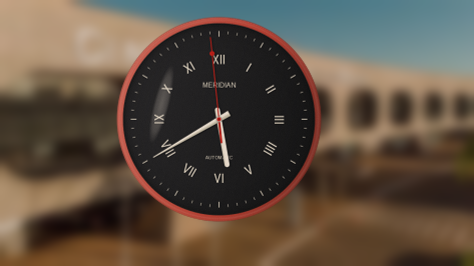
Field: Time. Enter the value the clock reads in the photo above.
5:39:59
